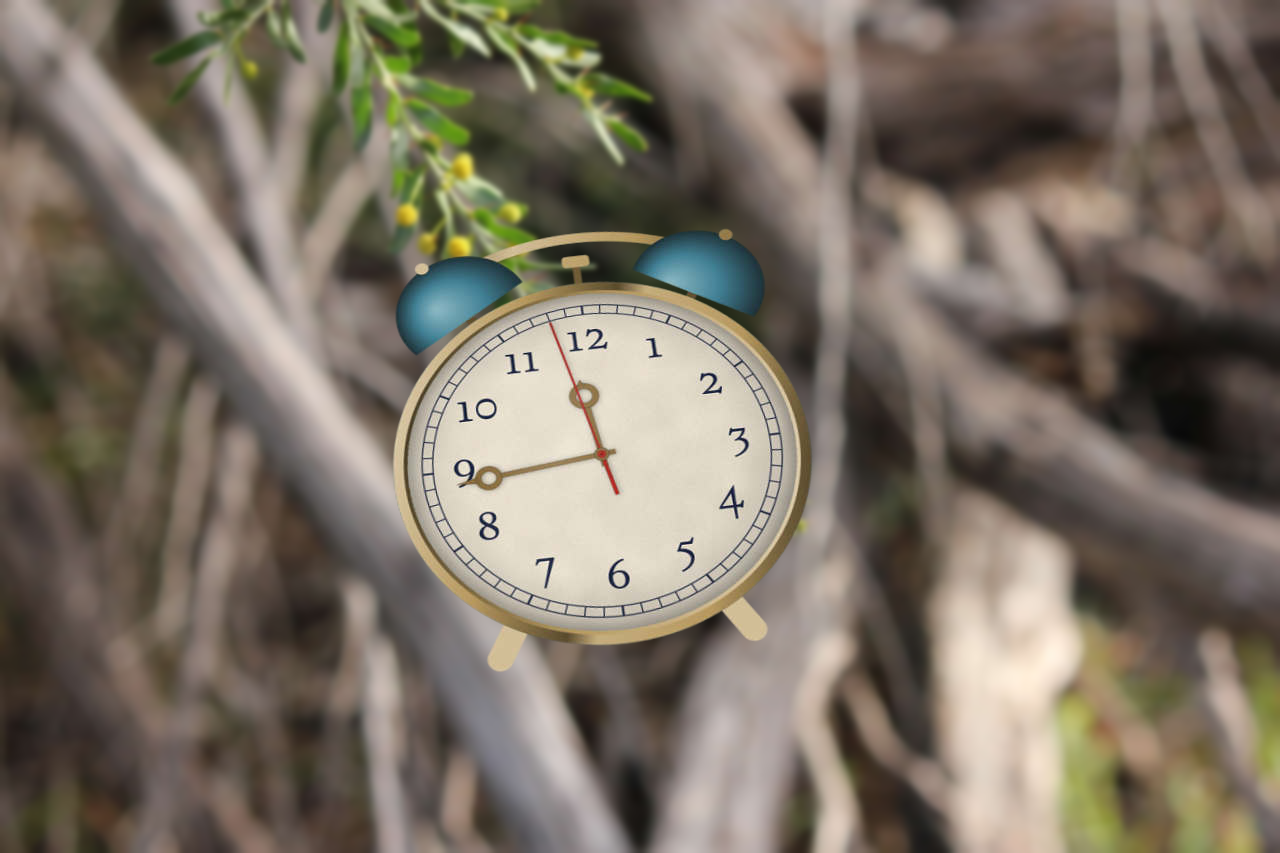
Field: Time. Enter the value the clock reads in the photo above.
11:43:58
